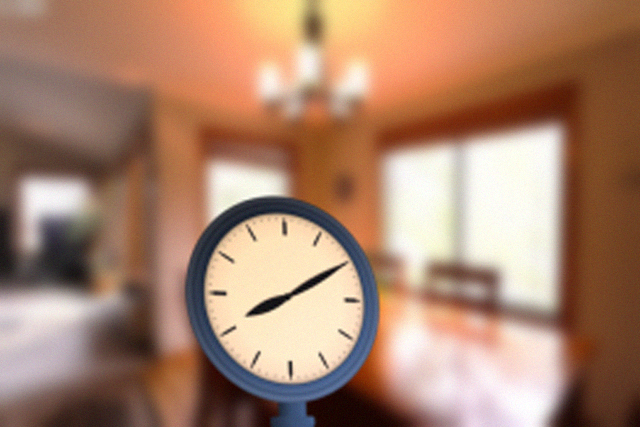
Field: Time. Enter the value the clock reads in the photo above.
8:10
